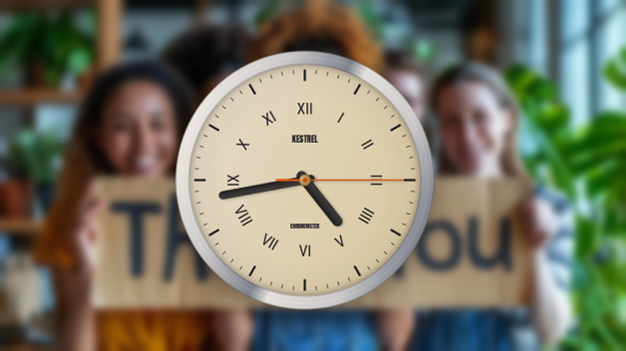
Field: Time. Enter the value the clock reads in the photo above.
4:43:15
